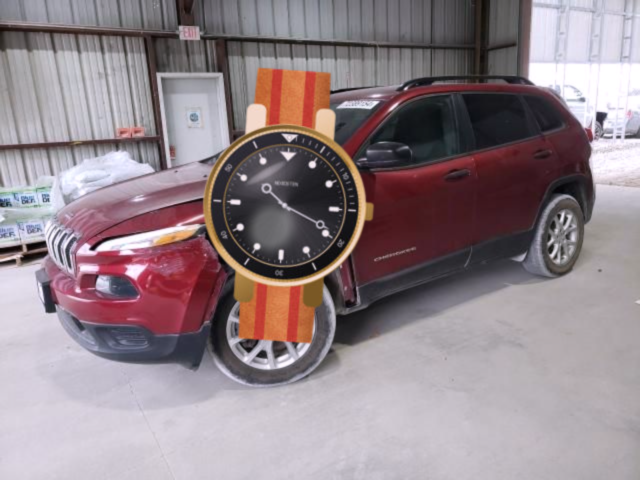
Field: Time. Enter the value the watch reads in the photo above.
10:19
